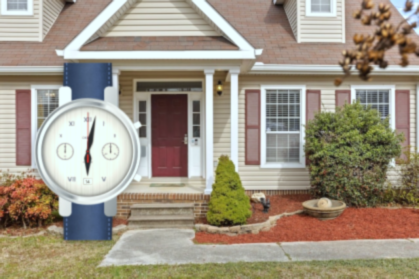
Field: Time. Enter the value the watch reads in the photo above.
6:02
